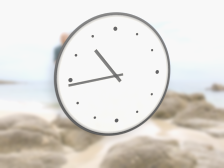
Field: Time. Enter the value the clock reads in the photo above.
10:44
